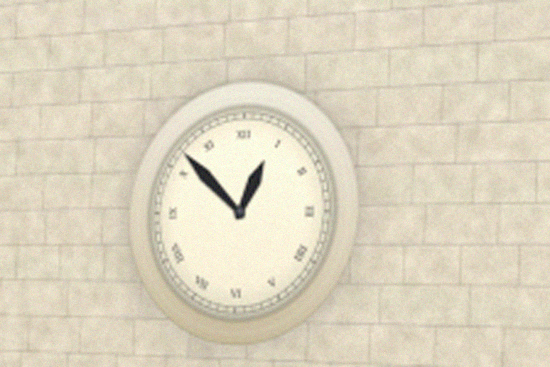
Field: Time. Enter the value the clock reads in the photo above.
12:52
